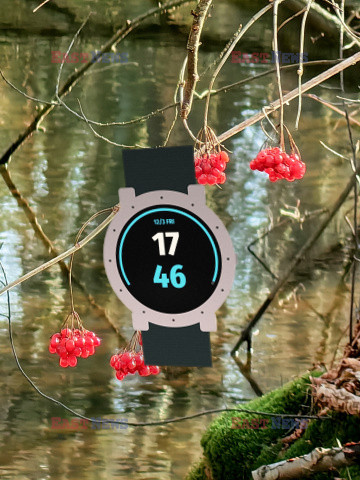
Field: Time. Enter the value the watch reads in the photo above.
17:46
